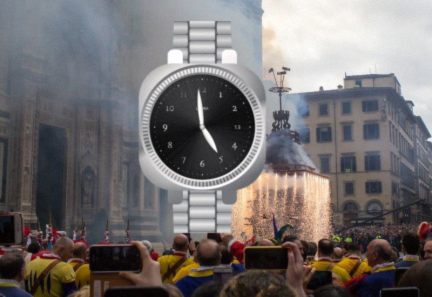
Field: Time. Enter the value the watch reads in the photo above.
4:59
